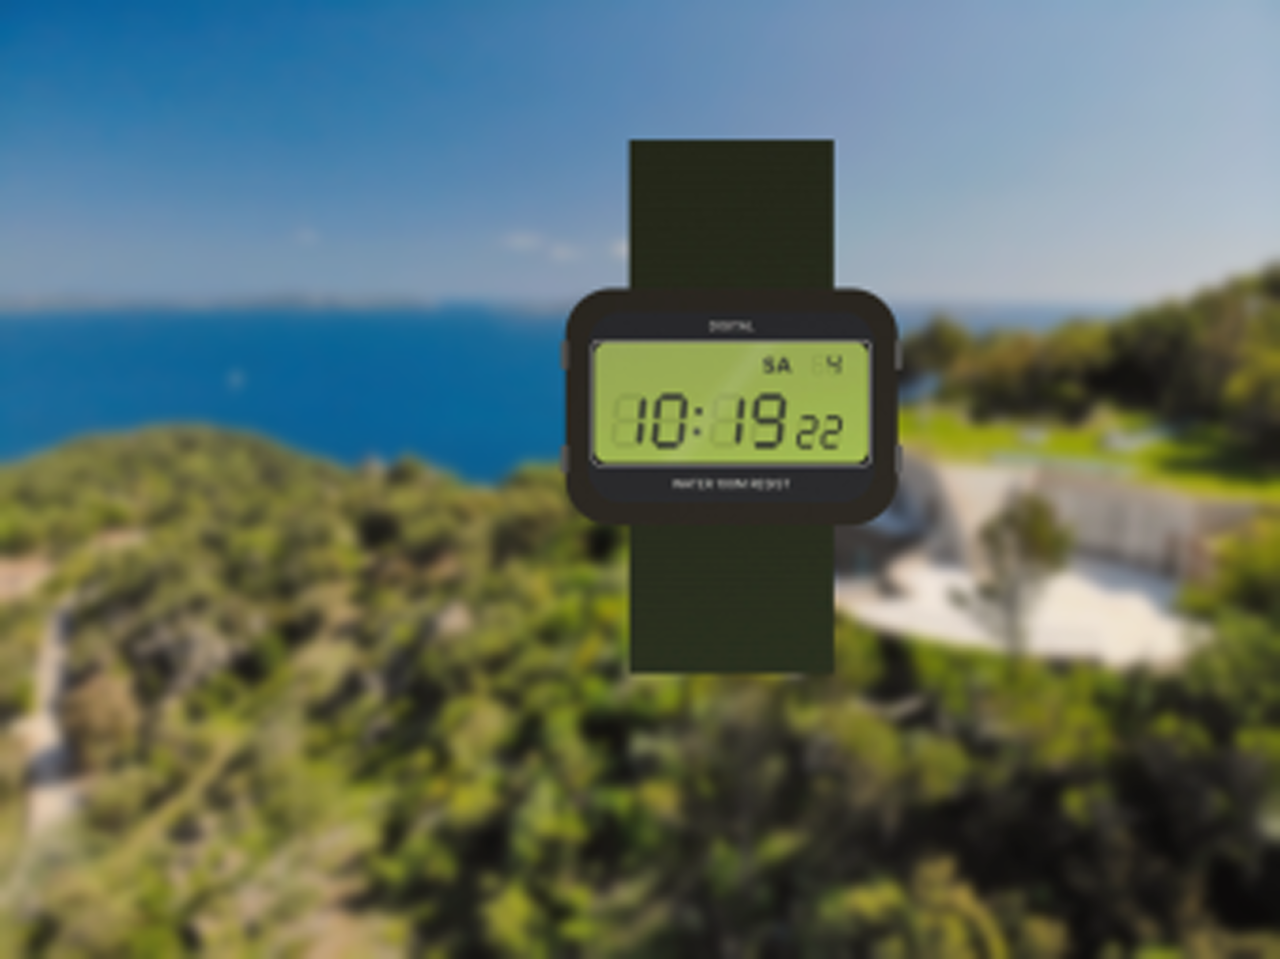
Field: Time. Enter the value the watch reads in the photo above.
10:19:22
